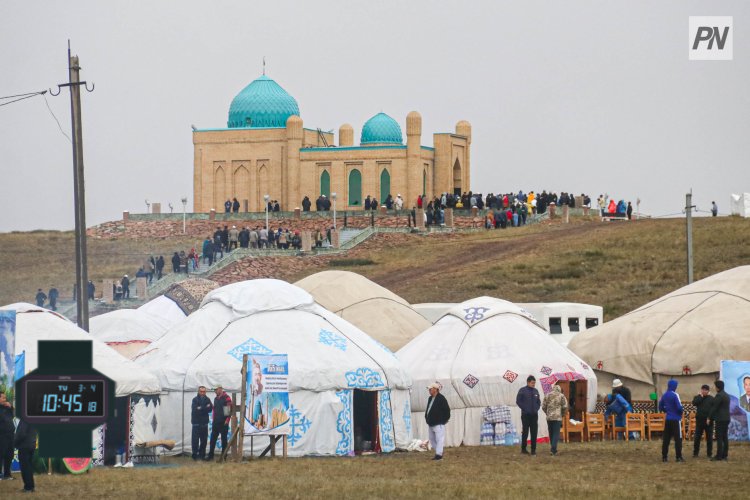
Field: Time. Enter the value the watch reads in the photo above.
10:45:18
